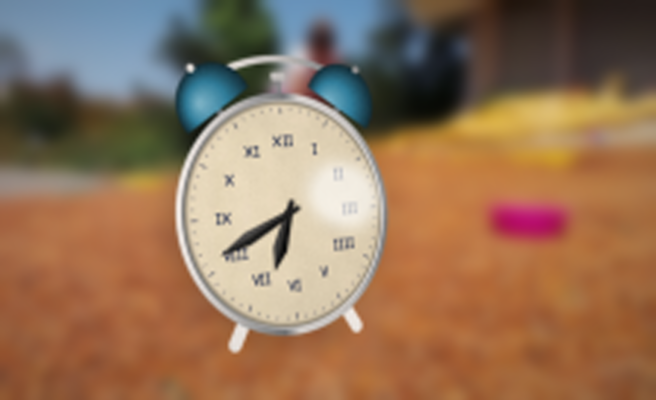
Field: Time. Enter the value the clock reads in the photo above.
6:41
